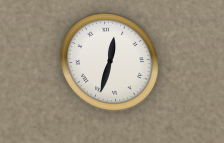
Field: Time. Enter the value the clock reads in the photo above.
12:34
